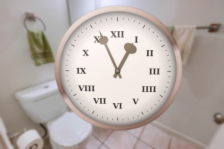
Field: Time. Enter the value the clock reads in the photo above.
12:56
